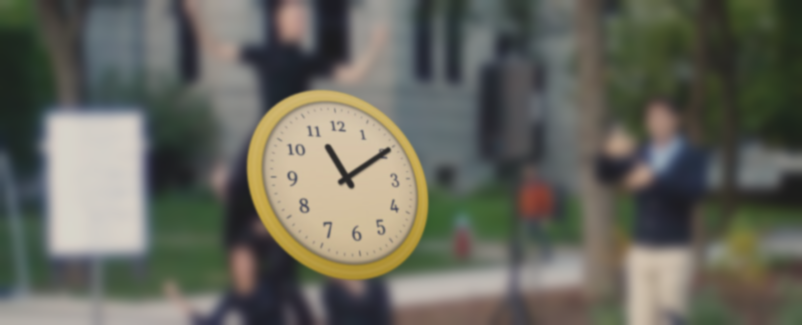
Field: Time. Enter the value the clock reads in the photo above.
11:10
